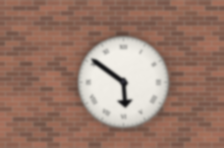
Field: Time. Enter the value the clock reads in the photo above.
5:51
